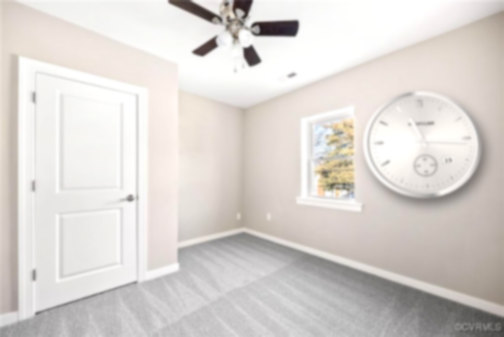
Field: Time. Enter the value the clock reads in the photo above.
11:16
